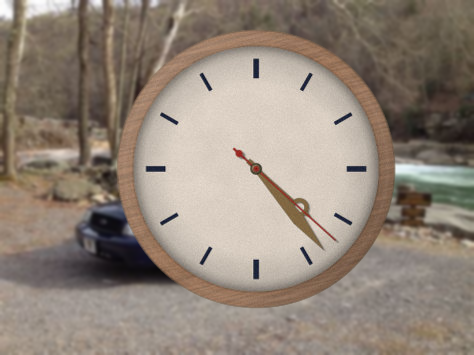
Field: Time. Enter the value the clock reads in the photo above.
4:23:22
